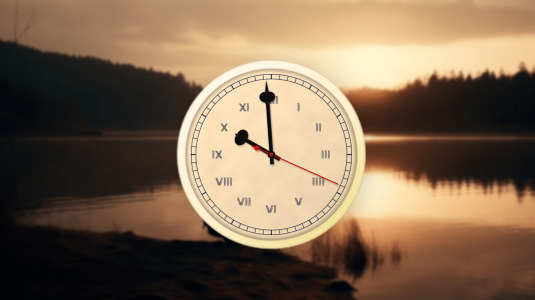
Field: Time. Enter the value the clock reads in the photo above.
9:59:19
